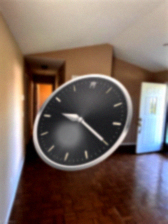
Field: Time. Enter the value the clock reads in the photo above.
9:20
